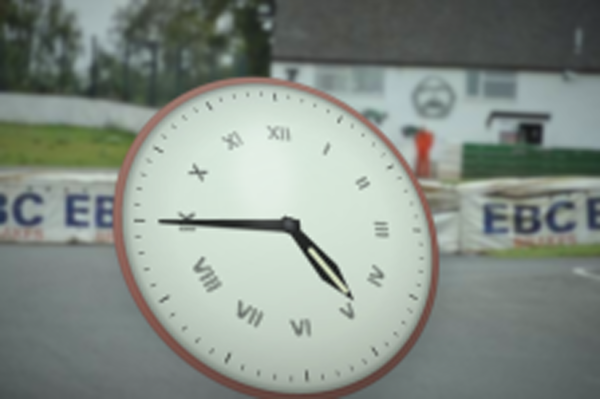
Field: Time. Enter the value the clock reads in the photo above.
4:45
